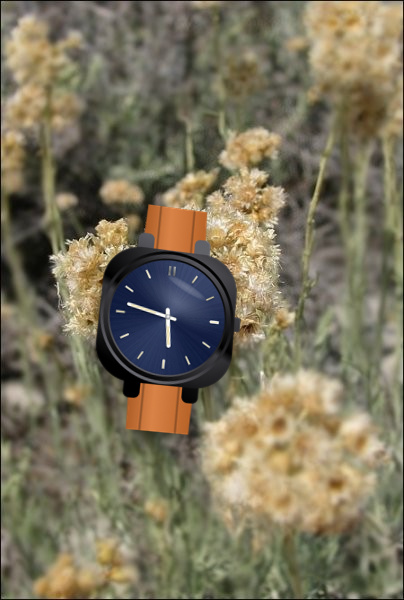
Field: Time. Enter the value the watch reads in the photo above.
5:47
